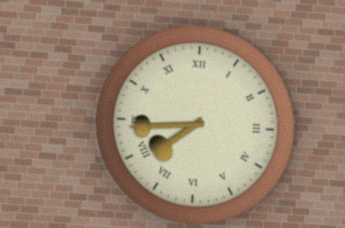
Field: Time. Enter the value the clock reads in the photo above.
7:44
